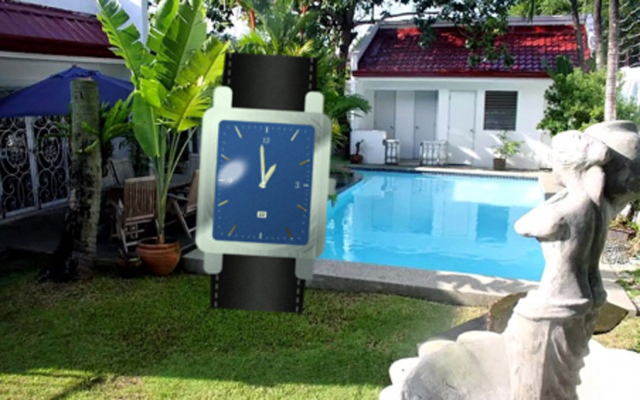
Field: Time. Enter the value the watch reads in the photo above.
12:59
